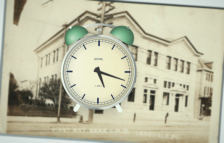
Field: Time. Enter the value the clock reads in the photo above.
5:18
